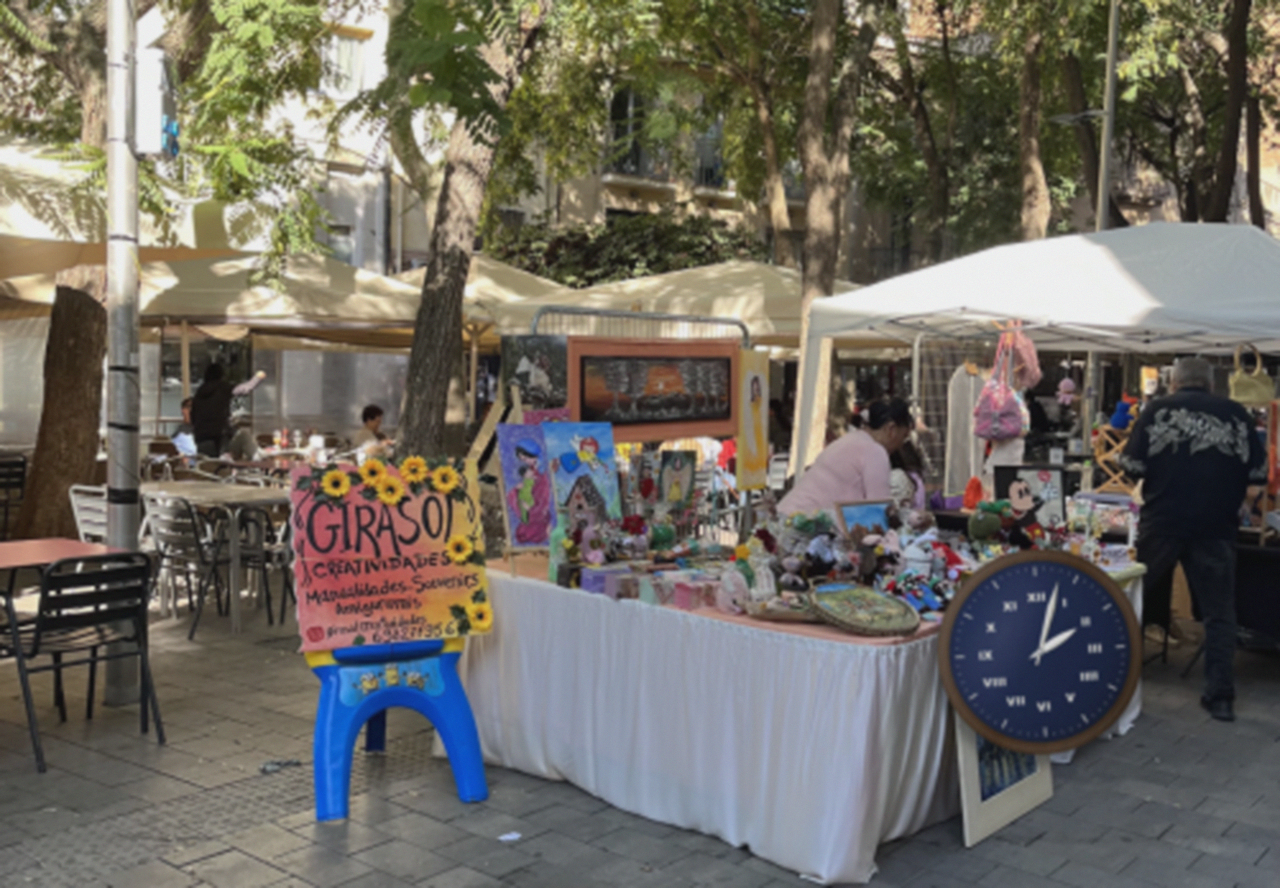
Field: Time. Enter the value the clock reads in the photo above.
2:03
